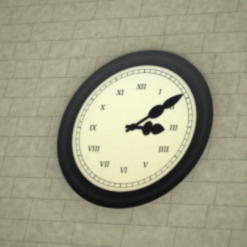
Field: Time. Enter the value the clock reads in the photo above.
3:09
